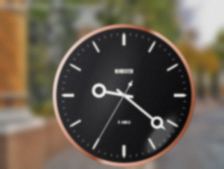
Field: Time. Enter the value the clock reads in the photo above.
9:21:35
